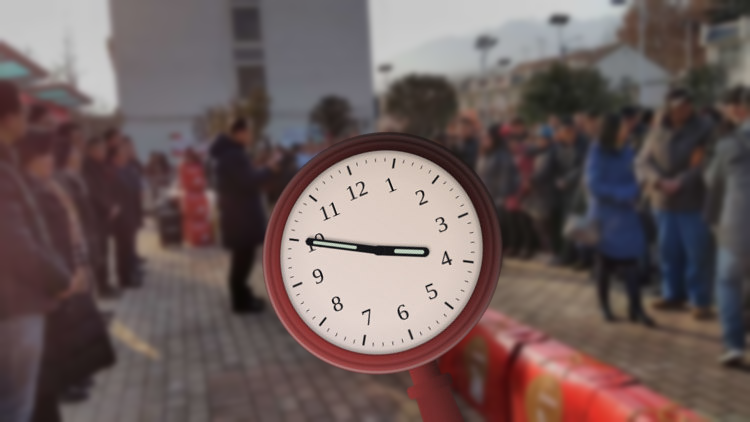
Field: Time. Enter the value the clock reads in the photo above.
3:50
